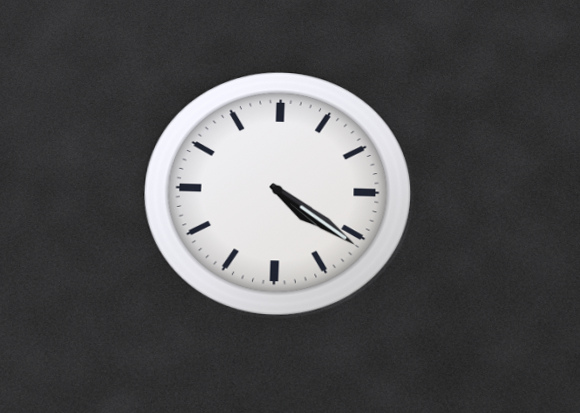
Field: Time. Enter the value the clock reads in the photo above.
4:21
